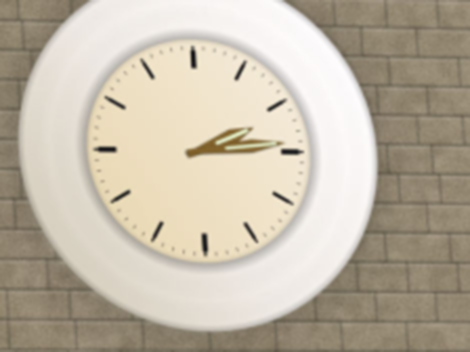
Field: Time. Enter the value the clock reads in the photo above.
2:14
